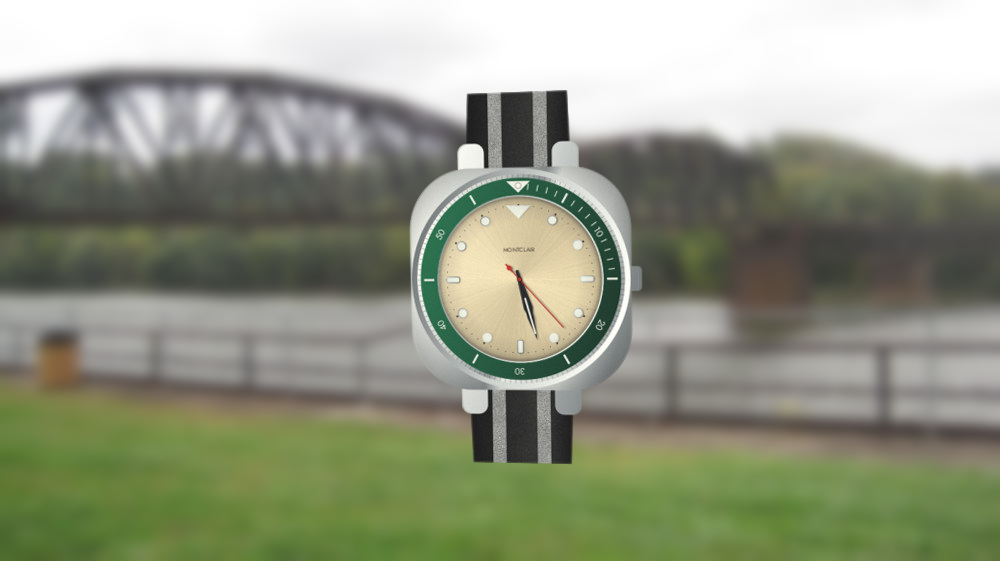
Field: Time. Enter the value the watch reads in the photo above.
5:27:23
